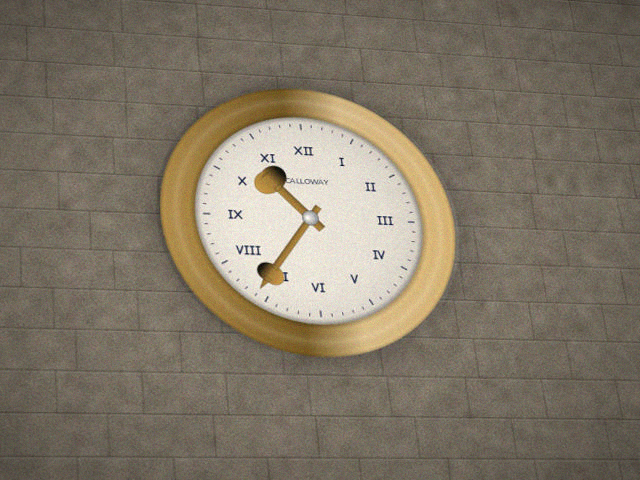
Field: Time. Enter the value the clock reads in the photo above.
10:36
